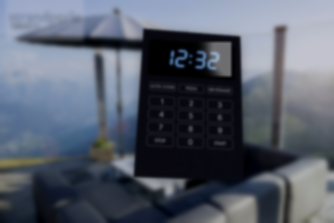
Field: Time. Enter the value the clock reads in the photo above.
12:32
